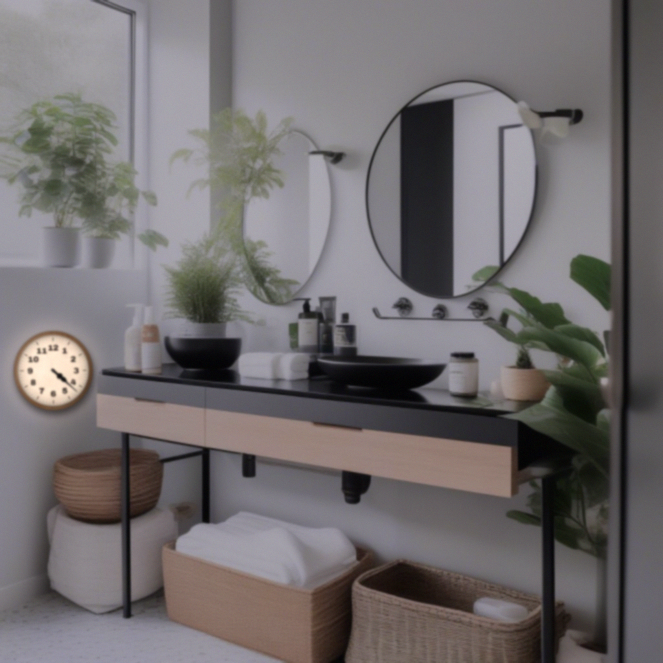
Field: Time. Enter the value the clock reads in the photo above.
4:22
